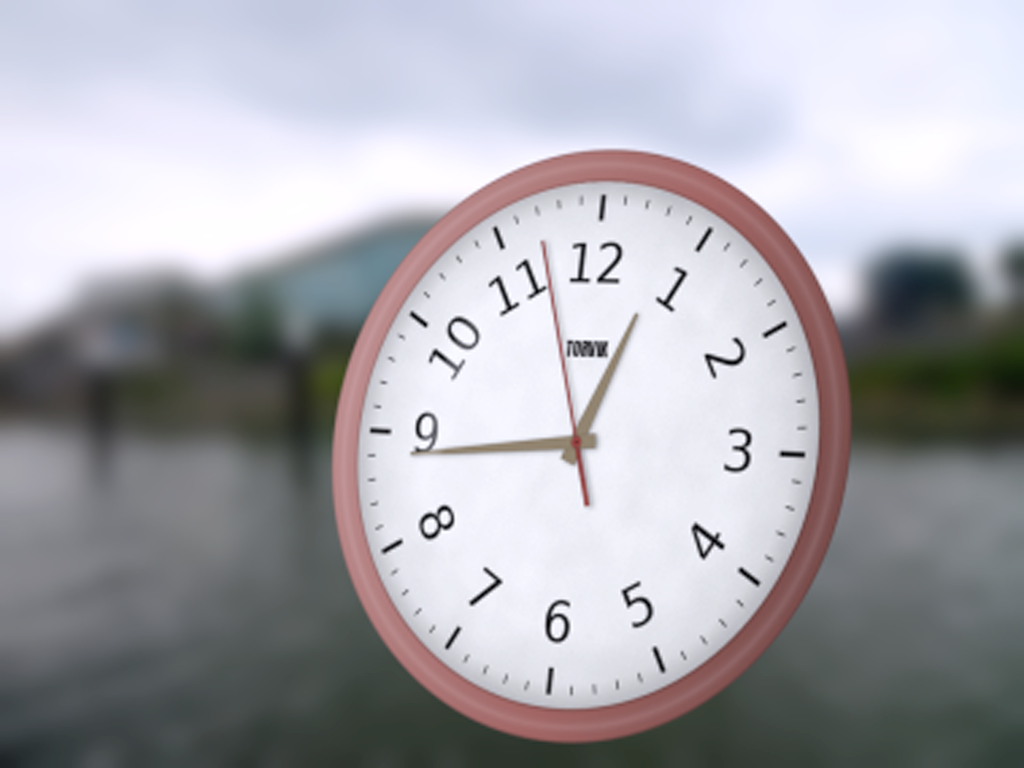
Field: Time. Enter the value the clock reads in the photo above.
12:43:57
